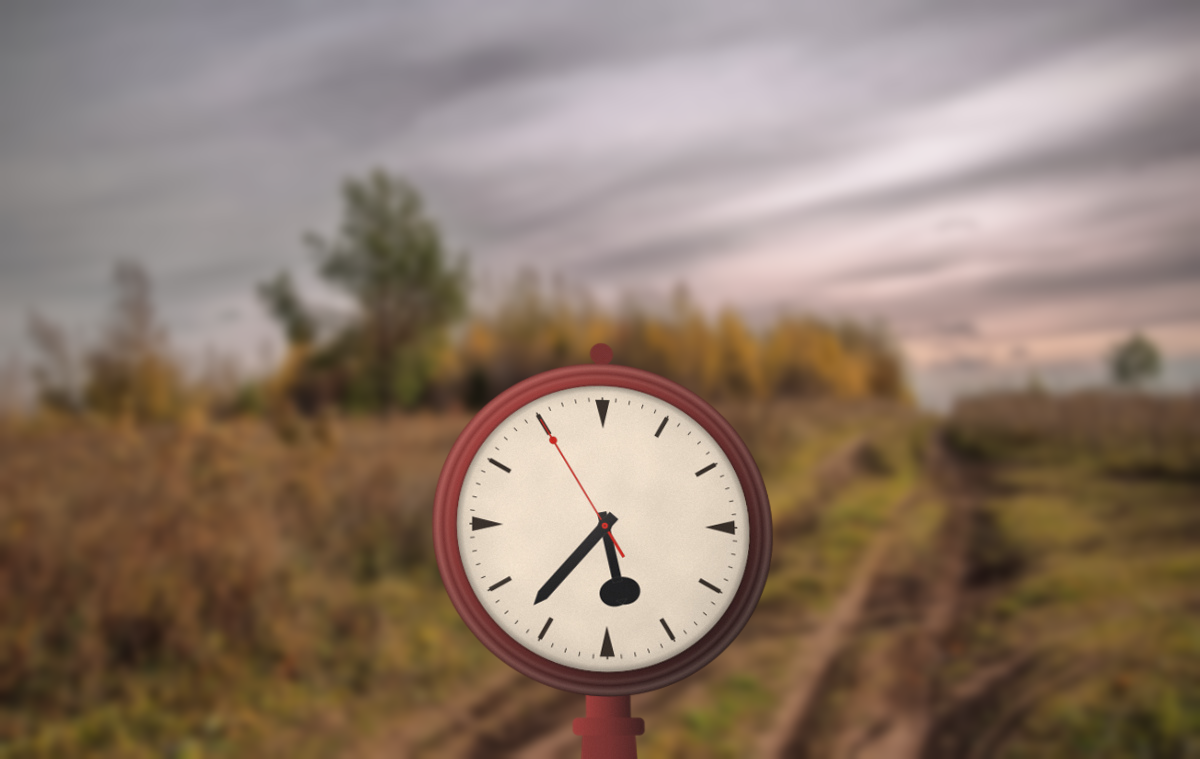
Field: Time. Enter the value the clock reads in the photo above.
5:36:55
